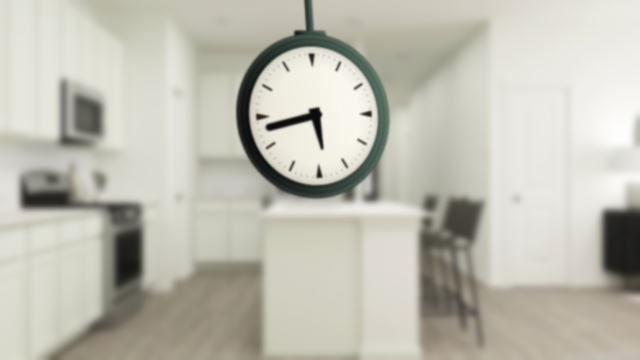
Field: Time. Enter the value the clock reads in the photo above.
5:43
